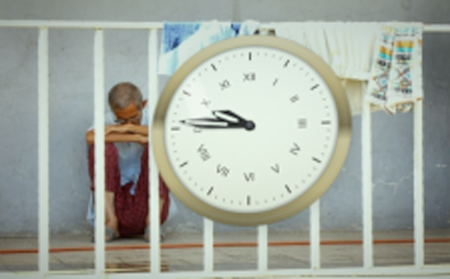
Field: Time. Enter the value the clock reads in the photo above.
9:46
